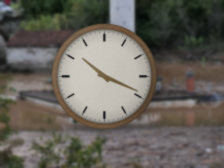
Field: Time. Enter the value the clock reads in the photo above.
10:19
